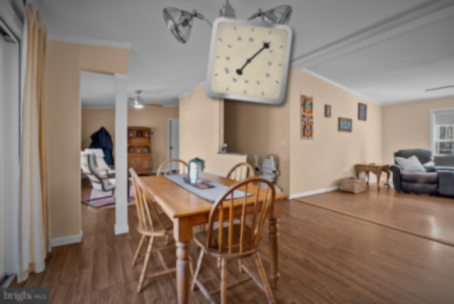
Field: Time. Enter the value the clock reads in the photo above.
7:07
